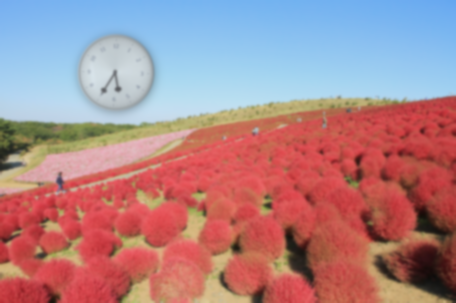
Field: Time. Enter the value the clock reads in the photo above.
5:35
